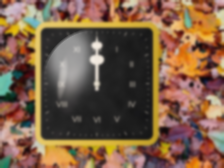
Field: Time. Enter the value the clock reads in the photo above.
12:00
